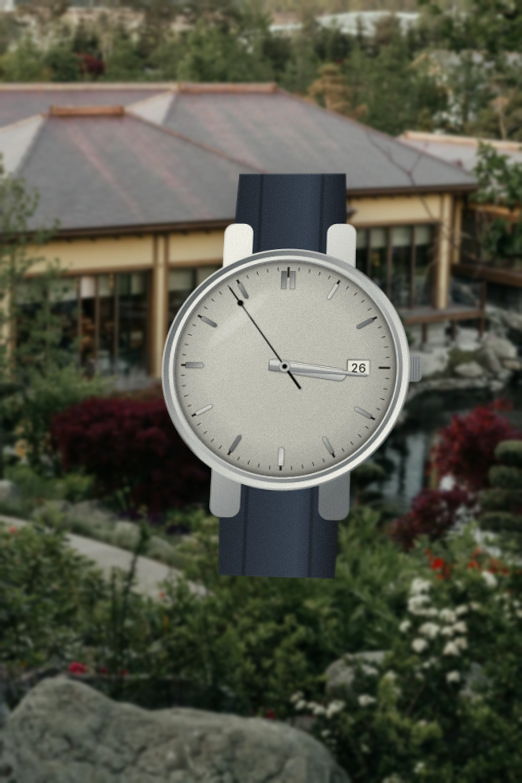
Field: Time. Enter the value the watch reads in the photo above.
3:15:54
